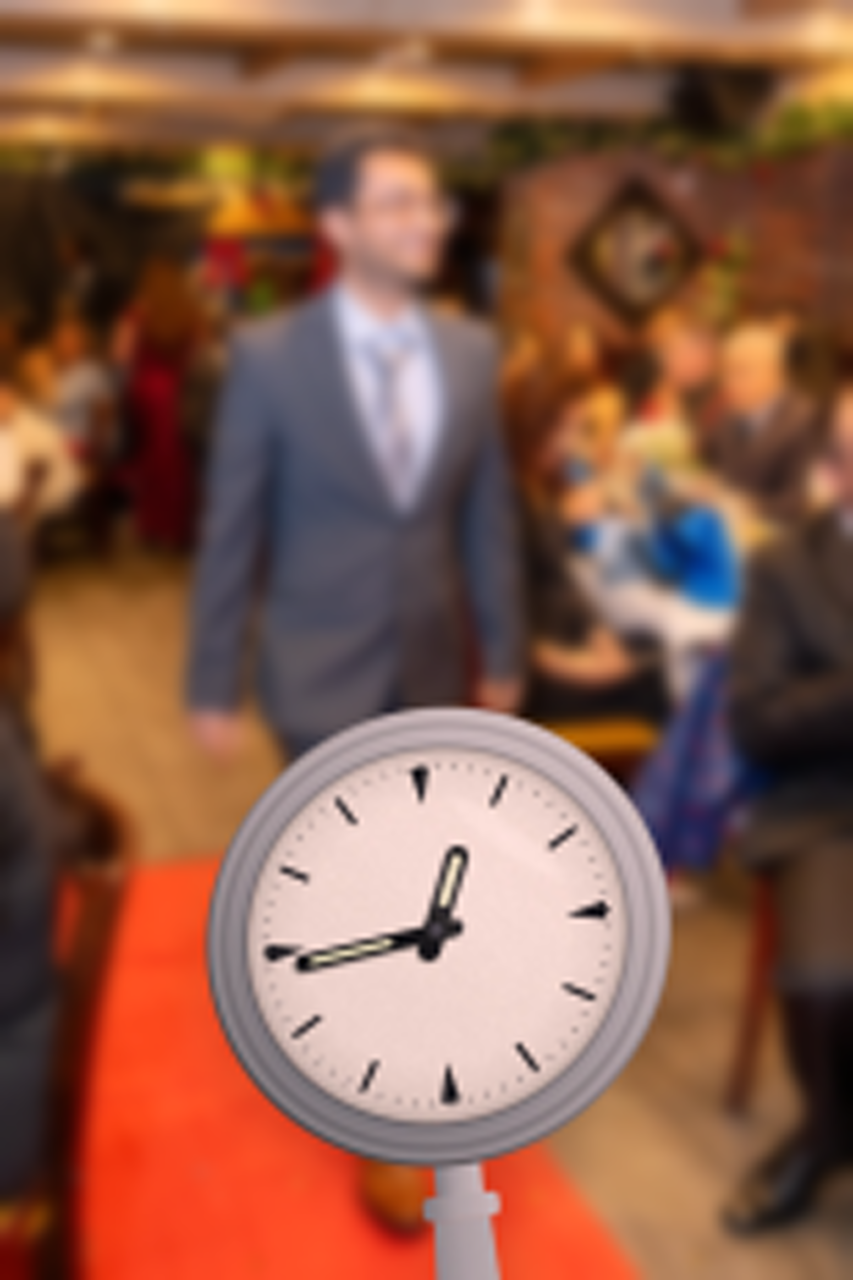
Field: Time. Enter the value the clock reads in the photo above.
12:44
